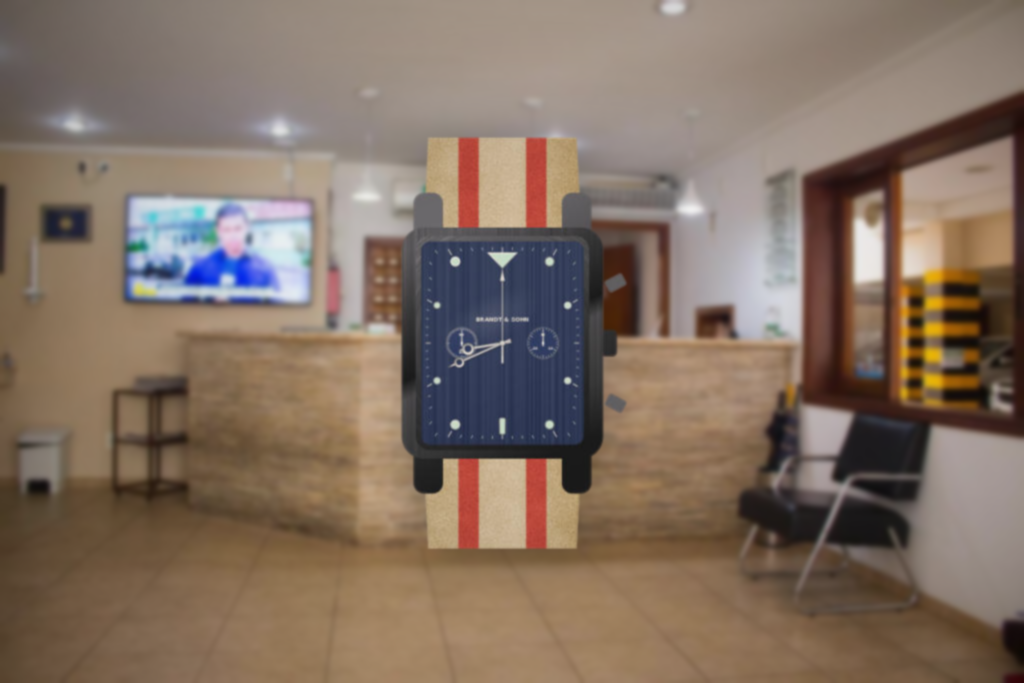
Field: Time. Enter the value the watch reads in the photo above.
8:41
